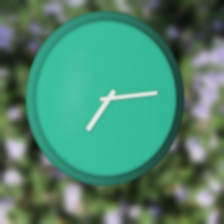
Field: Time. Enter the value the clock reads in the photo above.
7:14
